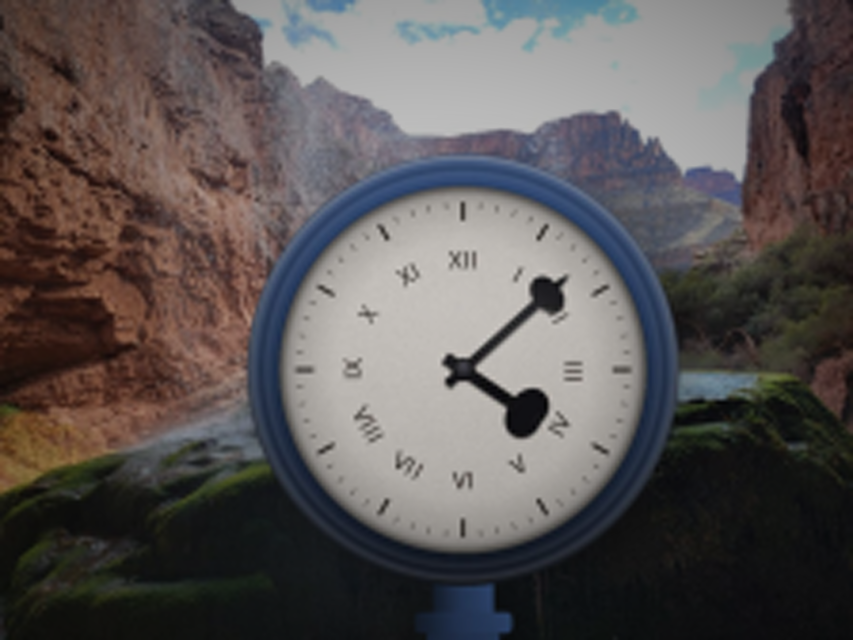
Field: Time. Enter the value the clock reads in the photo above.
4:08
